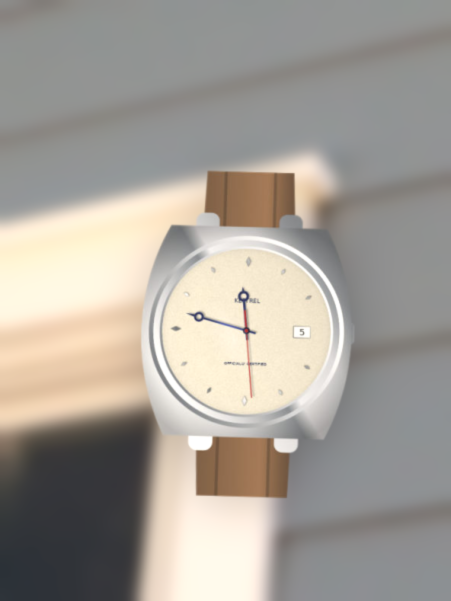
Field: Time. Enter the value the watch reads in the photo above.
11:47:29
